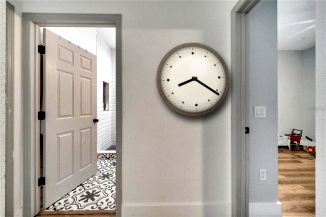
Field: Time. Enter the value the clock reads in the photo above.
8:21
